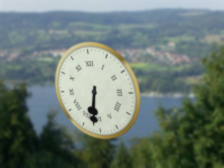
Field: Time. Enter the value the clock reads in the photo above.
6:32
